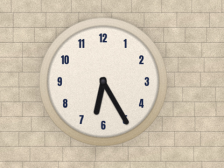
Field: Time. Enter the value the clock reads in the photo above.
6:25
